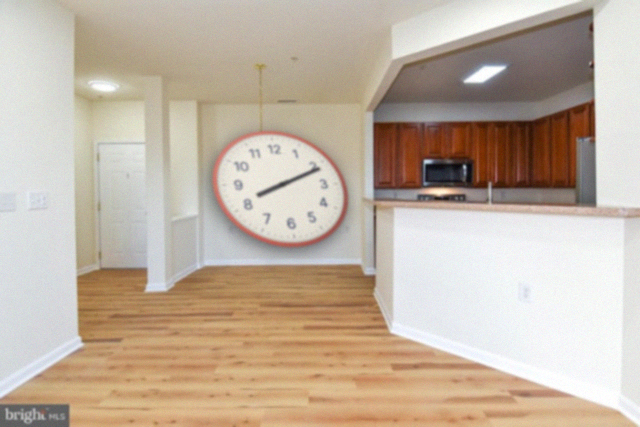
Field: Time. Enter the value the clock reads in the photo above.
8:11
